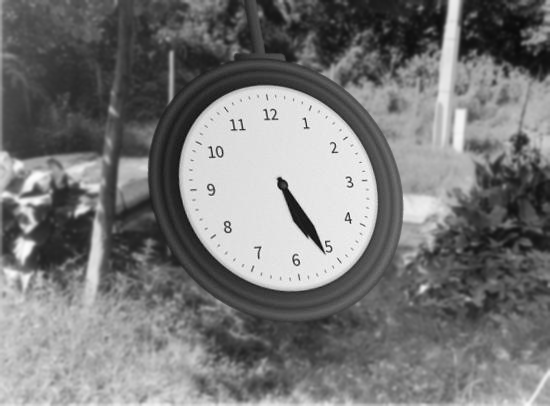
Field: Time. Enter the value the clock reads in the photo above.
5:26
